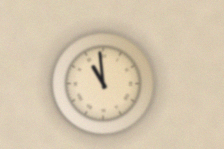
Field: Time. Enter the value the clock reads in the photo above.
10:59
